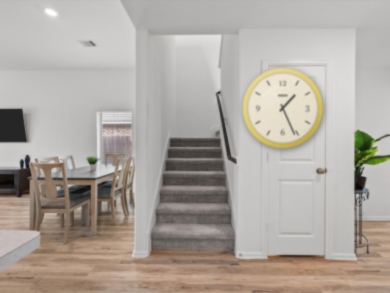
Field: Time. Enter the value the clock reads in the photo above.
1:26
